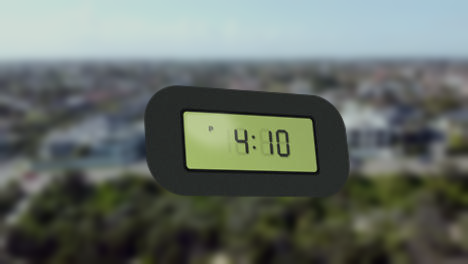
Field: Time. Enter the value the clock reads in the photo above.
4:10
